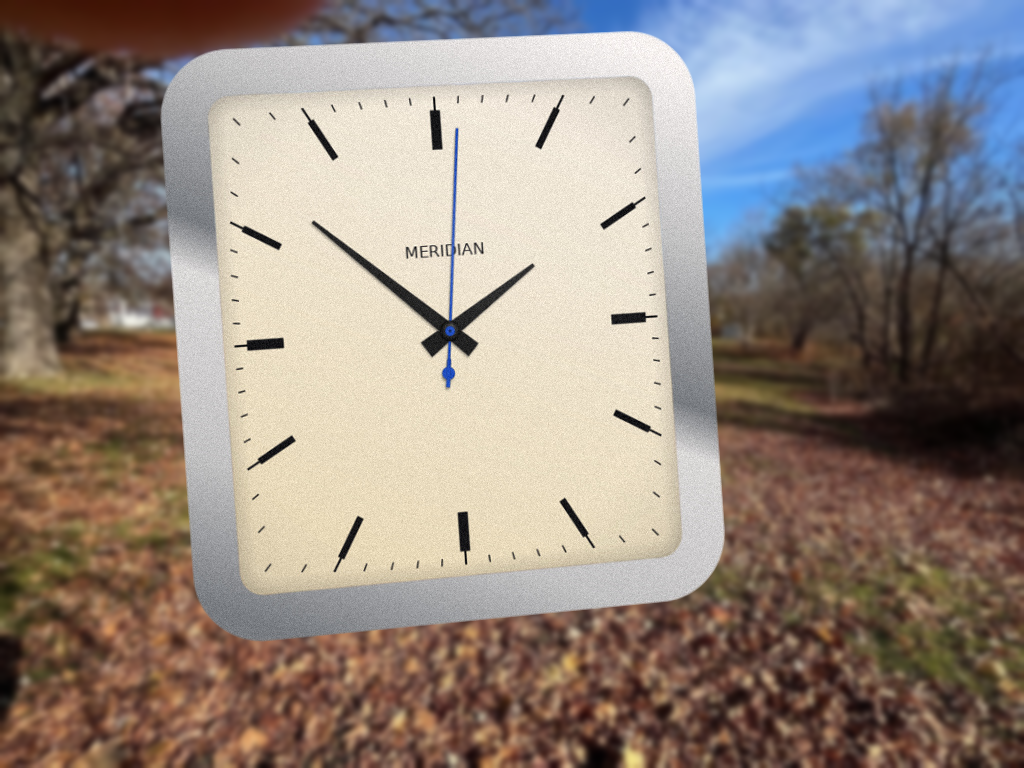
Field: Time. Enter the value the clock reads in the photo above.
1:52:01
